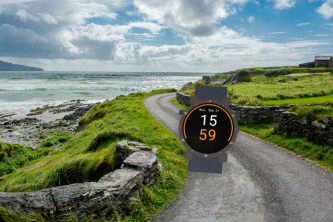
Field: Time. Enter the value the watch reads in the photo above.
15:59
